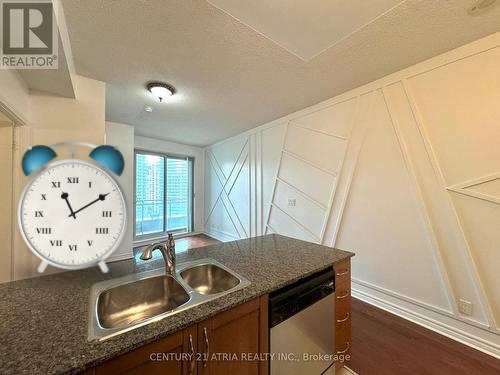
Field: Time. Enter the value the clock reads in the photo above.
11:10
